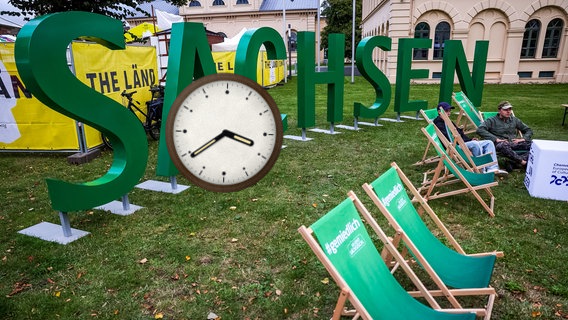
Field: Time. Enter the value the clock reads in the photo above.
3:39
